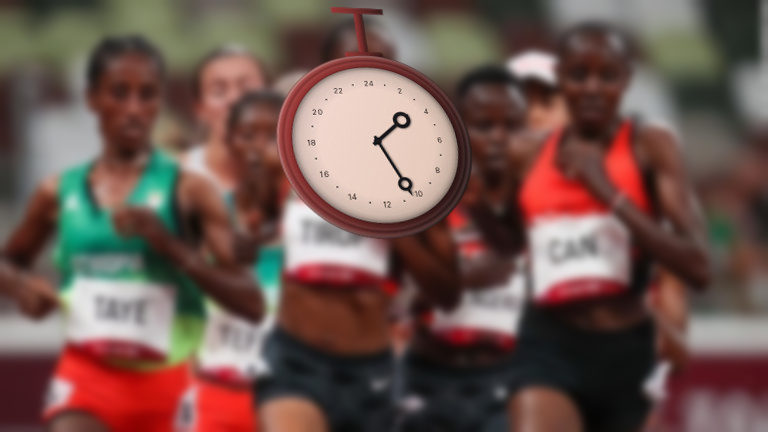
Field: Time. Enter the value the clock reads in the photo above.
3:26
